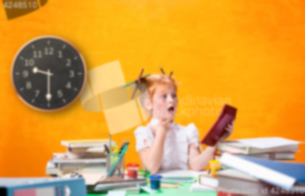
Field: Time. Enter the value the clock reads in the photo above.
9:30
